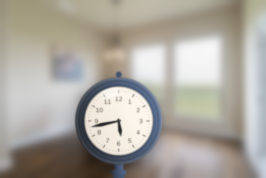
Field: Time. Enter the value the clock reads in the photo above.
5:43
